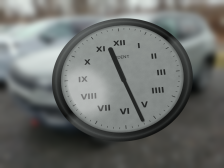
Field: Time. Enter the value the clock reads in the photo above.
11:27
